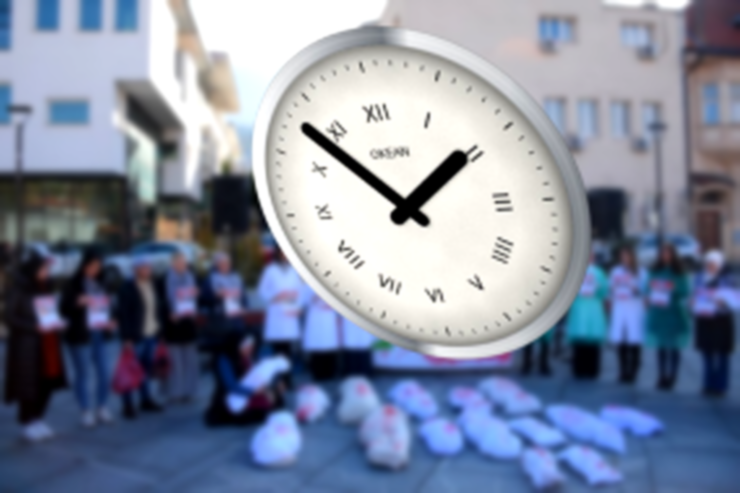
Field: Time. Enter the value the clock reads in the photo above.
1:53
